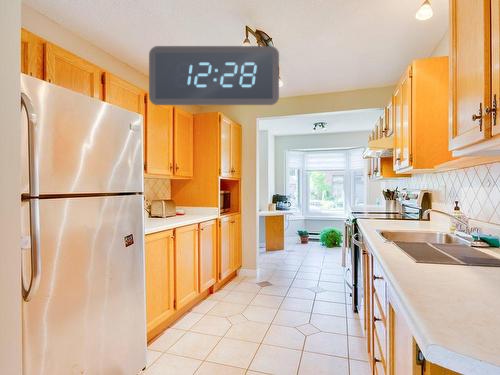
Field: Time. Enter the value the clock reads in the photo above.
12:28
